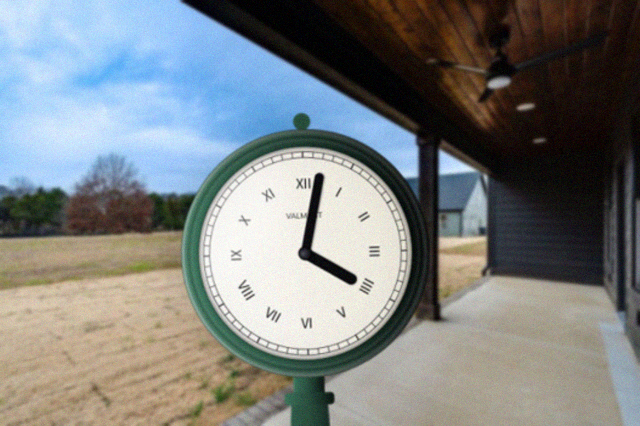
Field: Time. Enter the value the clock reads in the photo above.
4:02
